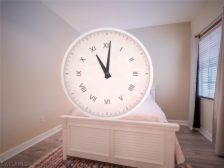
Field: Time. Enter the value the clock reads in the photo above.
11:01
